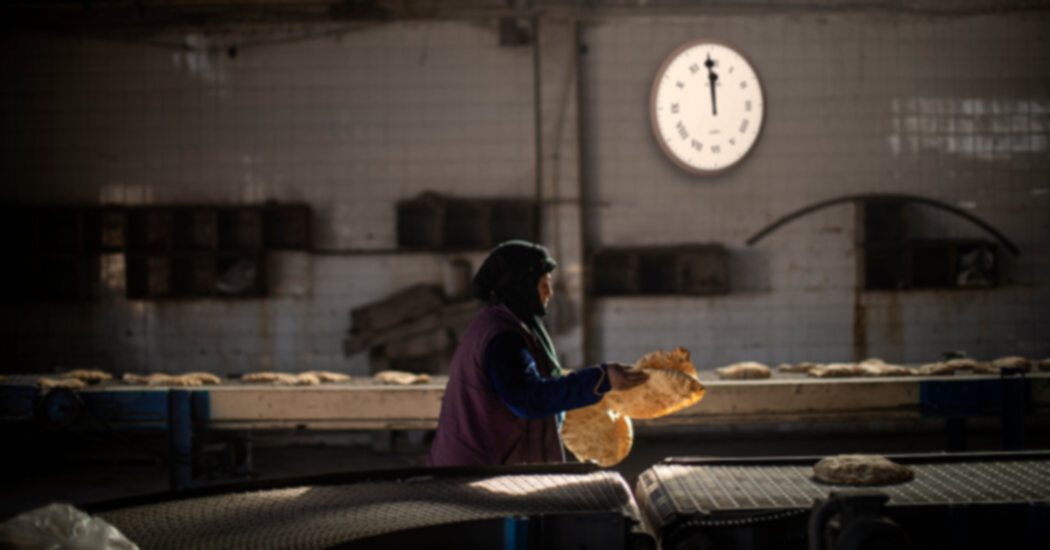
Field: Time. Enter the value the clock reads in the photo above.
11:59
